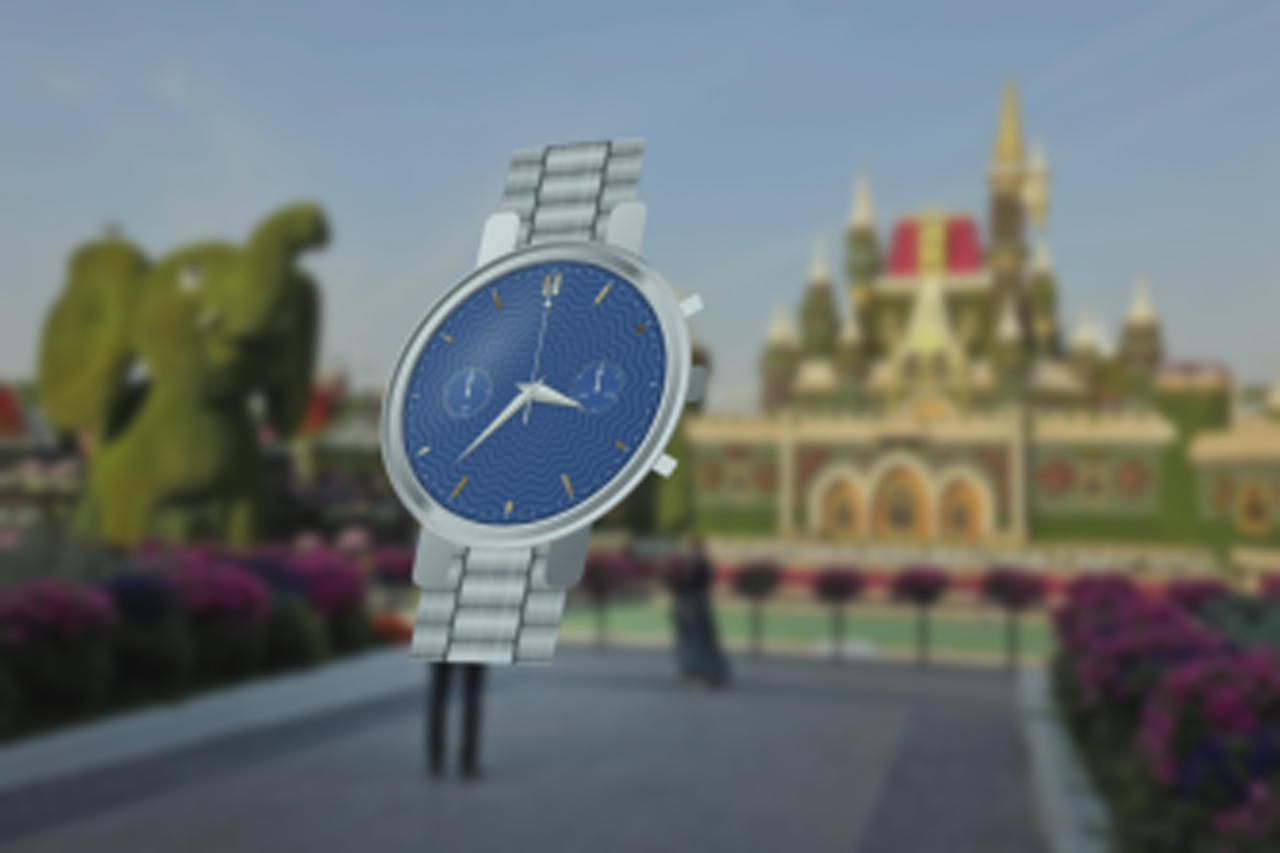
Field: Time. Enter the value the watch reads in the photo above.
3:37
